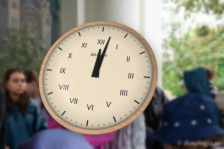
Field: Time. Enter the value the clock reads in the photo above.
12:02
